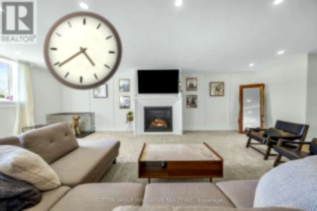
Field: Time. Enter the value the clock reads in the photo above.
4:39
